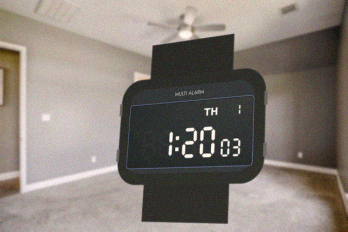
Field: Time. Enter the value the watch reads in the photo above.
1:20:03
